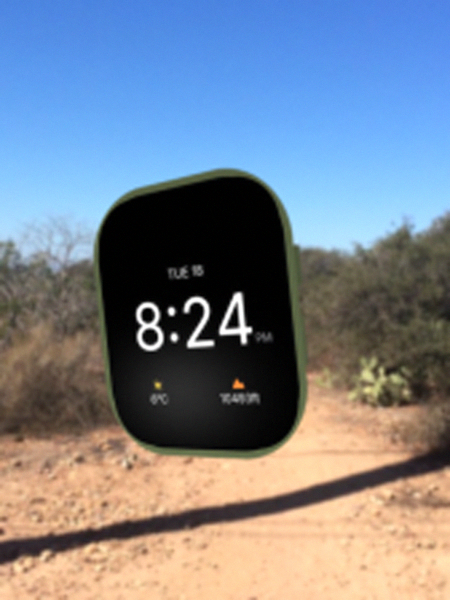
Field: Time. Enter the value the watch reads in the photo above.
8:24
